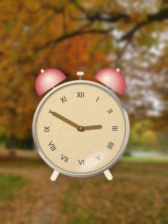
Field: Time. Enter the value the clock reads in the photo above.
2:50
